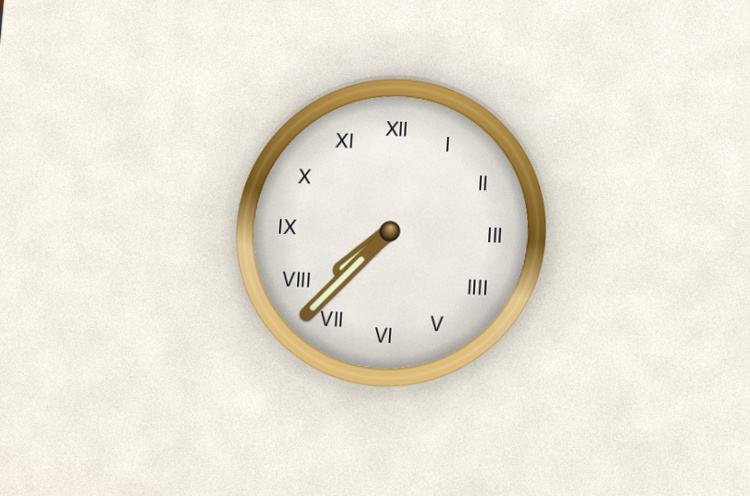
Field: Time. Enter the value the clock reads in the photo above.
7:37
